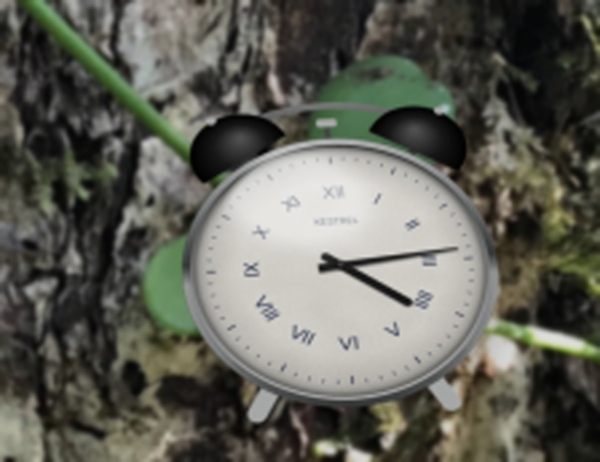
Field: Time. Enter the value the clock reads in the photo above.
4:14
